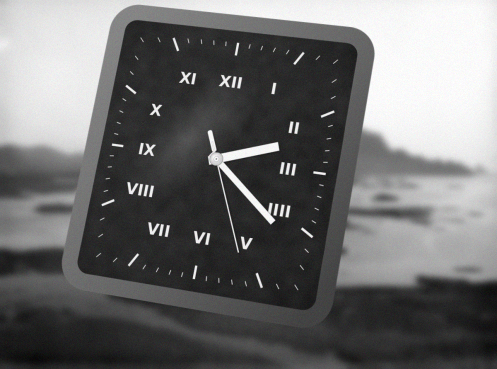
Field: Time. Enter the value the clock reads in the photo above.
2:21:26
